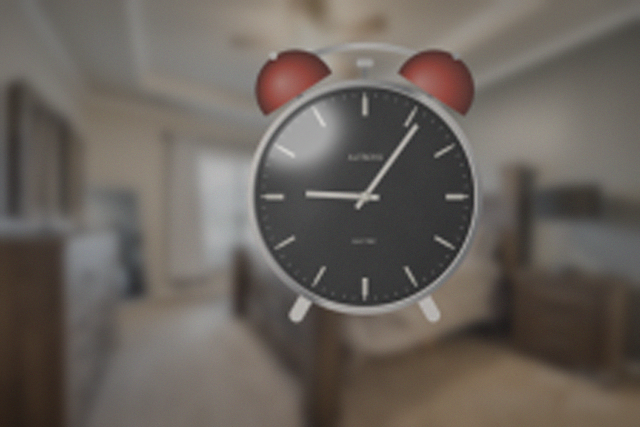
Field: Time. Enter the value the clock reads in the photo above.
9:06
